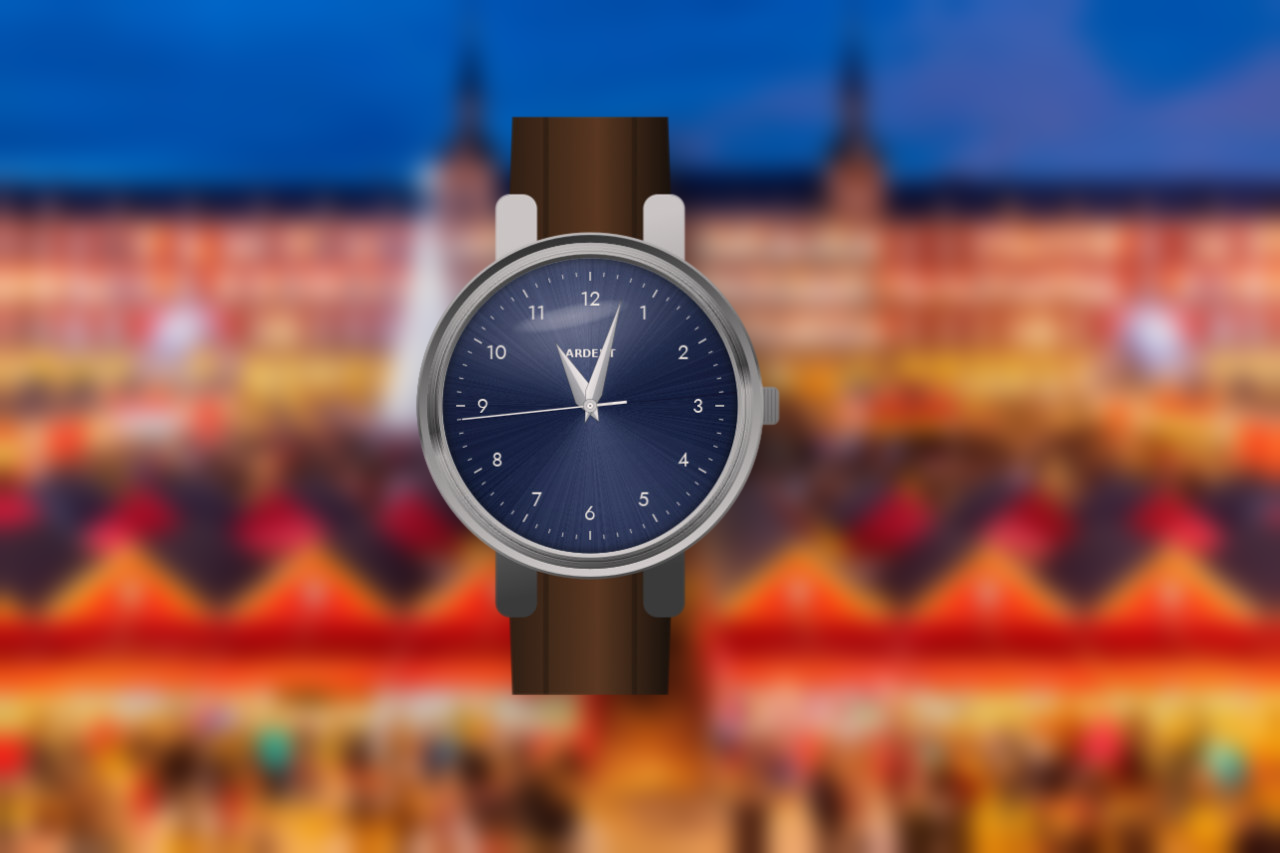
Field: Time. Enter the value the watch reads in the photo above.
11:02:44
